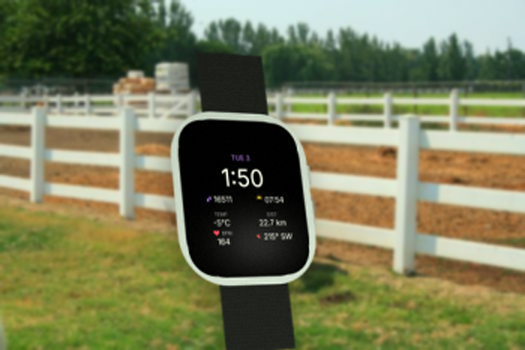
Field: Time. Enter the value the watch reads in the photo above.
1:50
